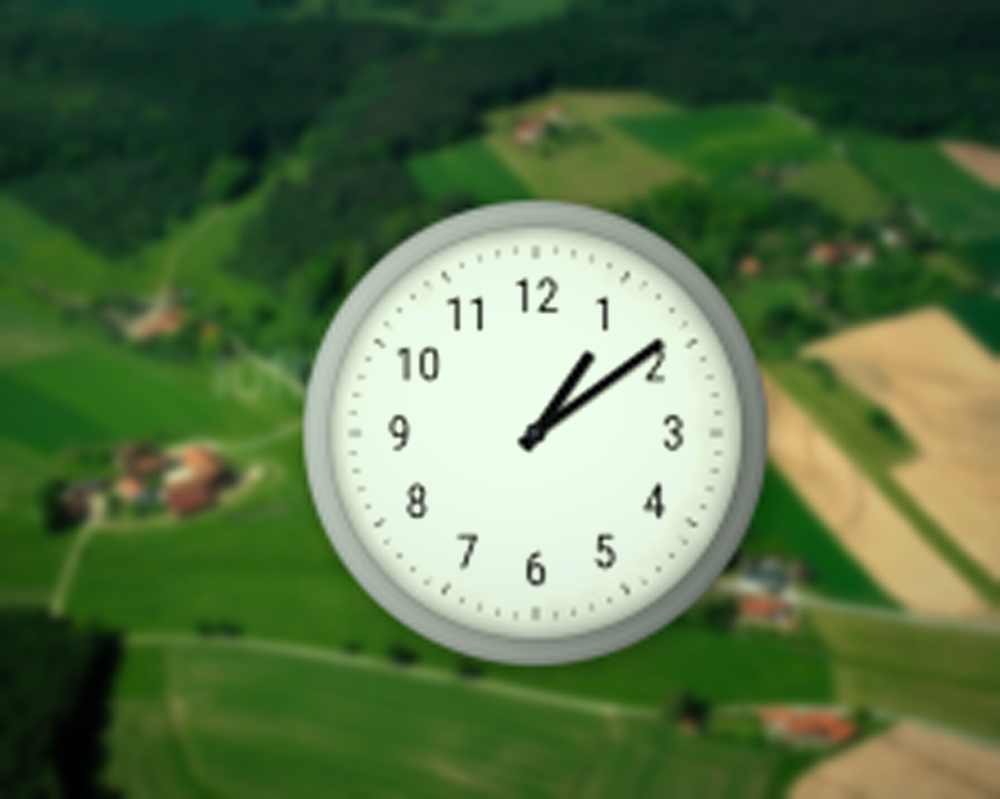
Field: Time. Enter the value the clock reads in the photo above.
1:09
